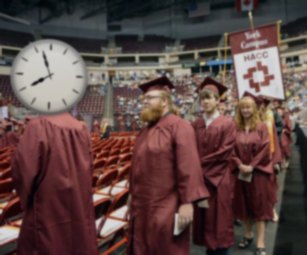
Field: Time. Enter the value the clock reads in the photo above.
7:57
